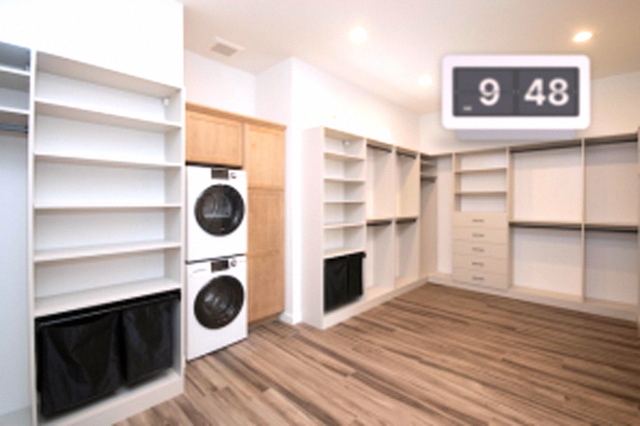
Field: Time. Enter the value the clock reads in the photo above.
9:48
